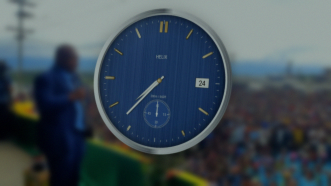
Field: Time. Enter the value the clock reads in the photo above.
7:37
